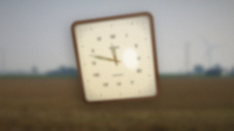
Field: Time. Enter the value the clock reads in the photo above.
11:48
